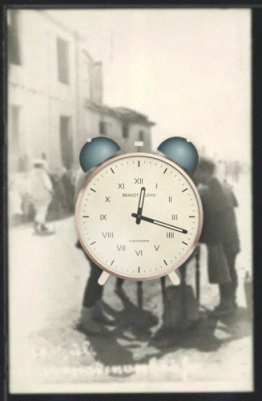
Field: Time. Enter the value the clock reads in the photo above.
12:18
